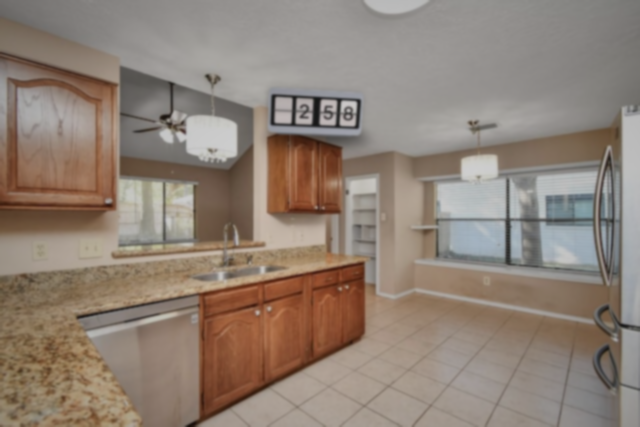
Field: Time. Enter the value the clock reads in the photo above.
2:58
